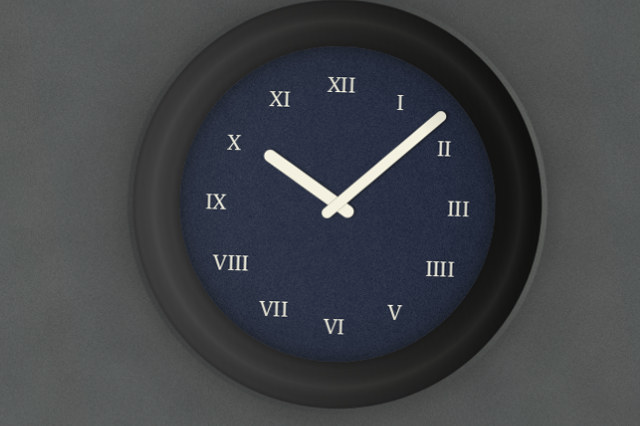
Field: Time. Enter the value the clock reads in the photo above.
10:08
